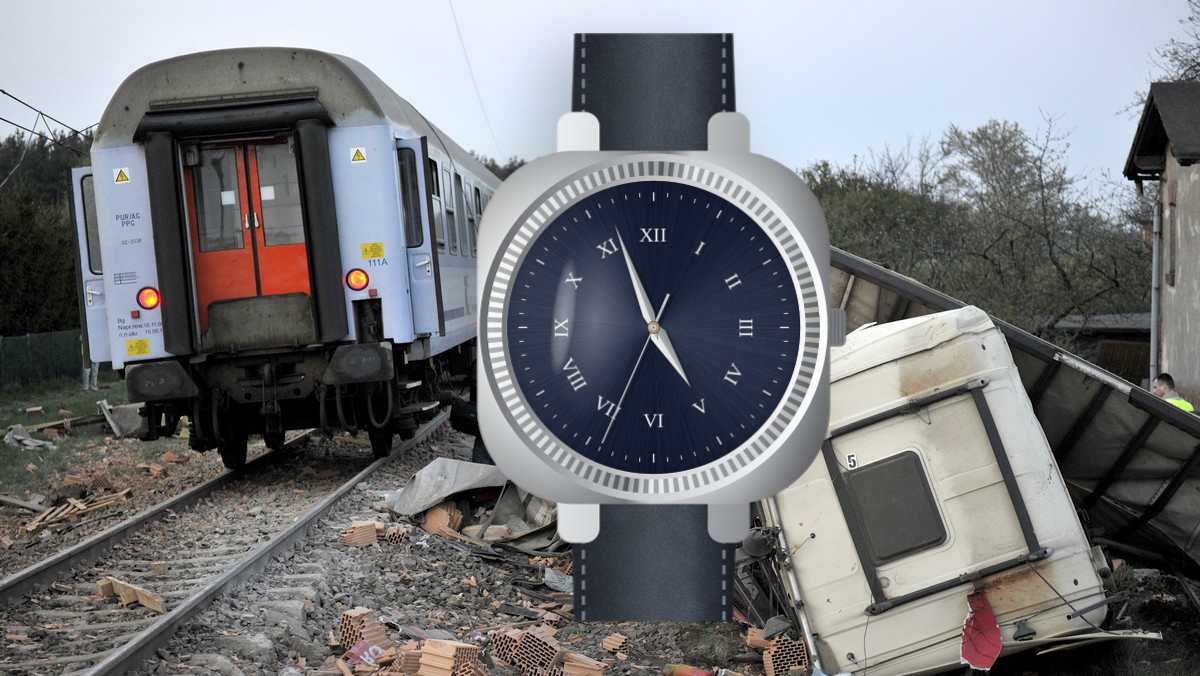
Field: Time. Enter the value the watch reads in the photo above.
4:56:34
